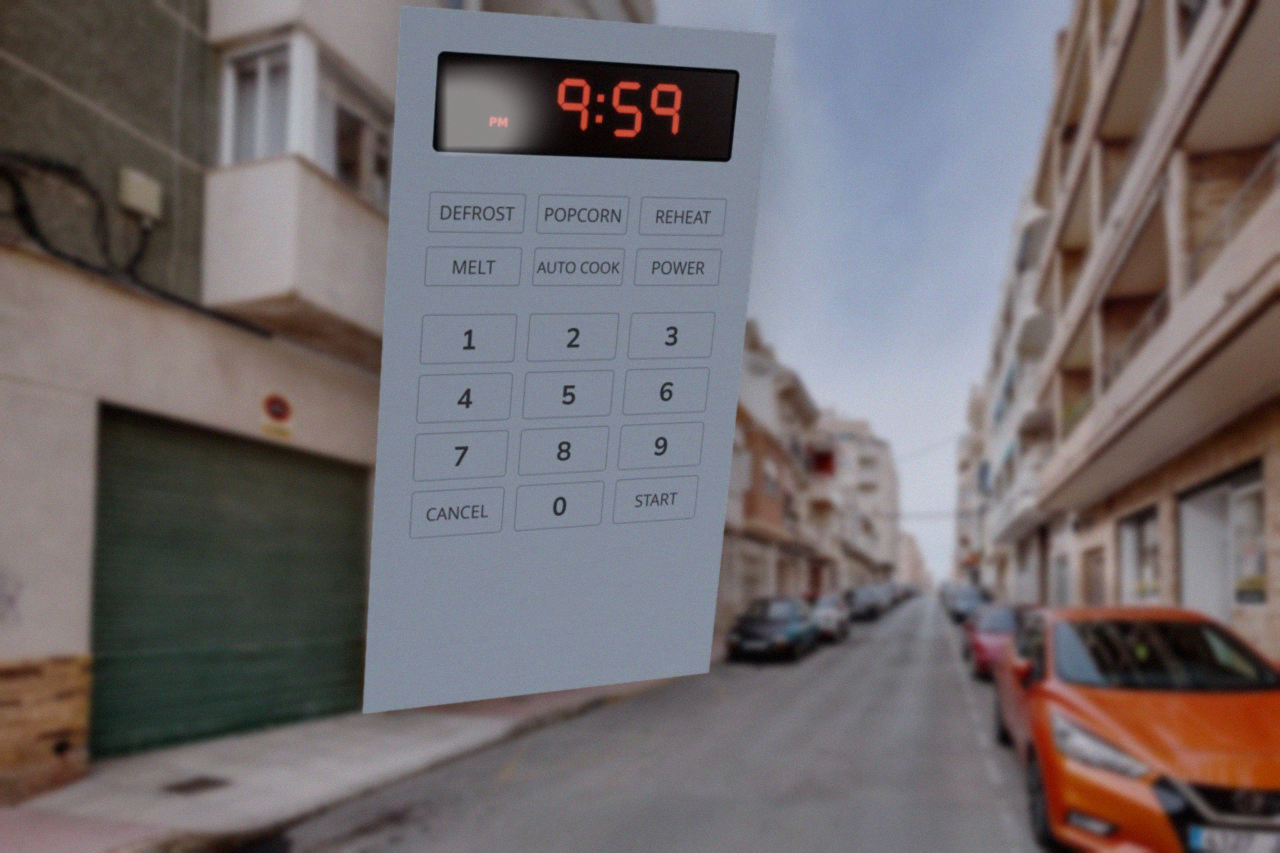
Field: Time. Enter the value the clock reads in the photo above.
9:59
